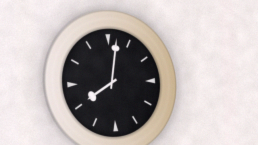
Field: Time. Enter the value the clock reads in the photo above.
8:02
